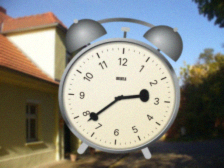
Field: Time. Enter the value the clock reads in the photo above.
2:38
